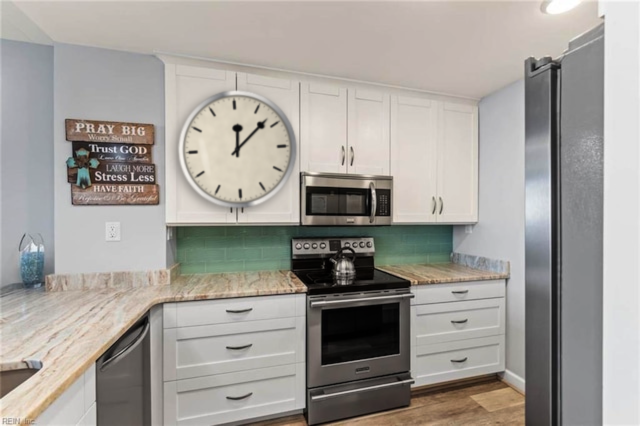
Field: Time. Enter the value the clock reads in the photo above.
12:08
